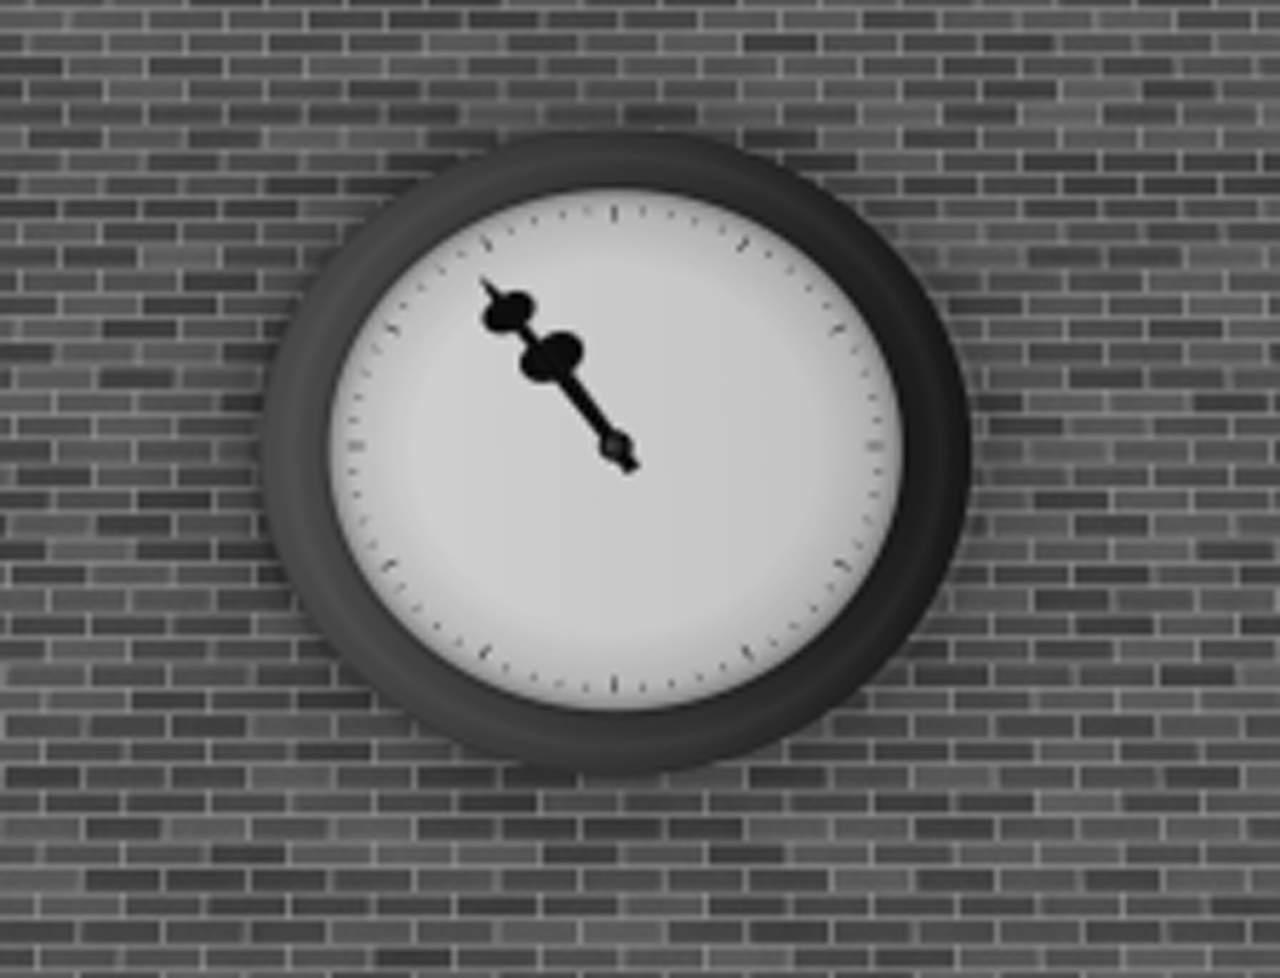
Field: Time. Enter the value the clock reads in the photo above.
10:54
